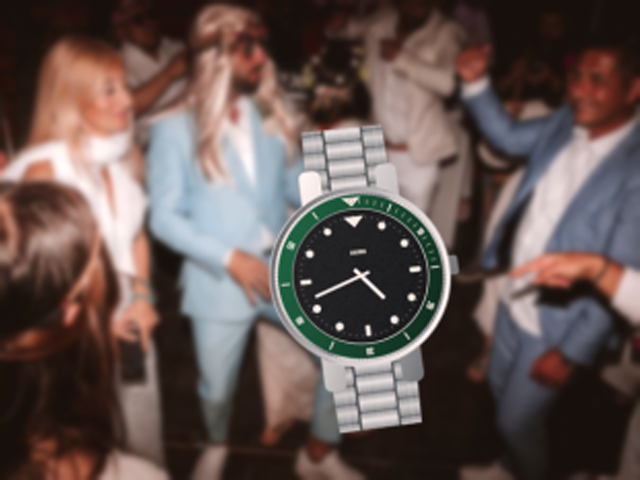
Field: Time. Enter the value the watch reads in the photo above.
4:42
